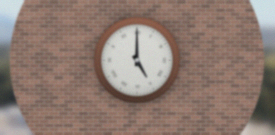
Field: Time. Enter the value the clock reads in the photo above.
5:00
